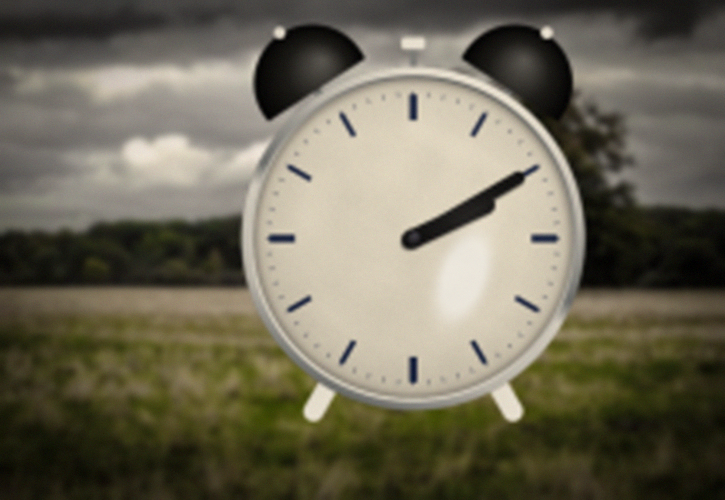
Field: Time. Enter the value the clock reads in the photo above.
2:10
